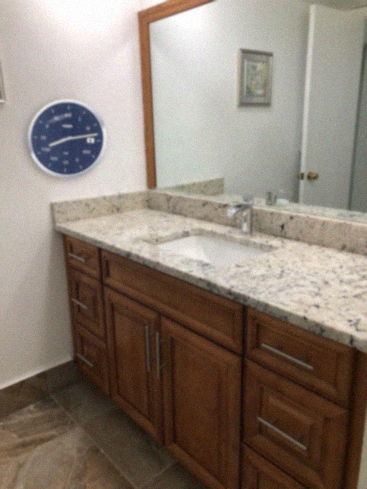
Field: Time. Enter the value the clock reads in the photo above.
8:13
